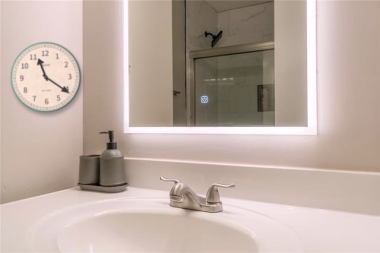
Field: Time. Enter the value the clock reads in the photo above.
11:21
